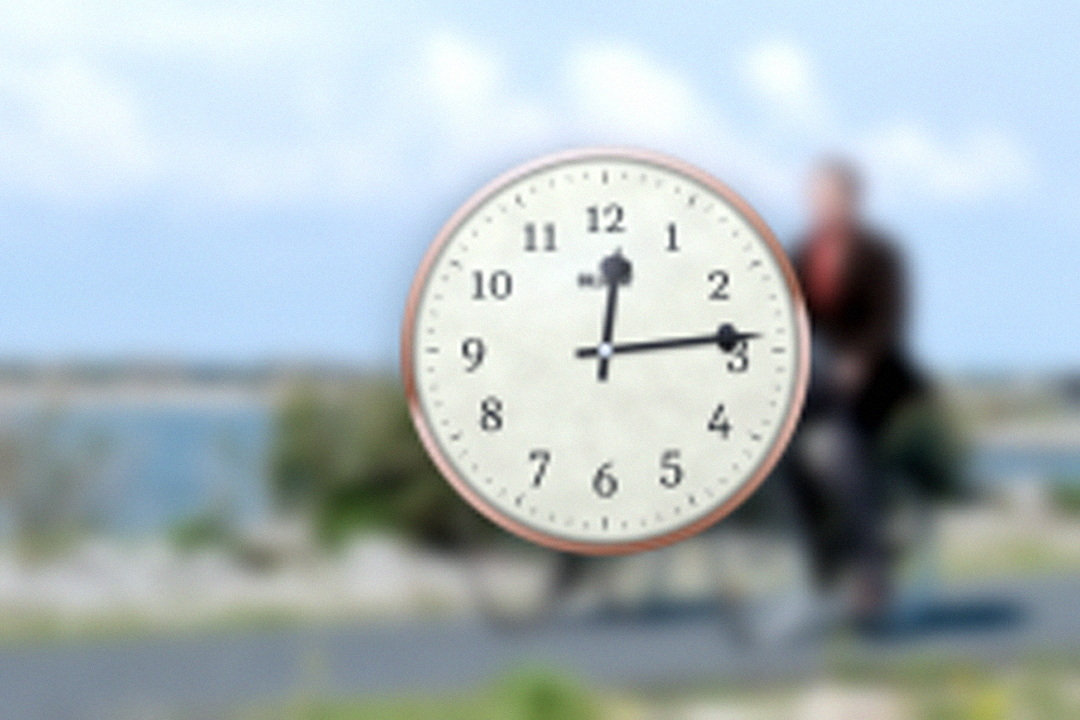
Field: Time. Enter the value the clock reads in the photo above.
12:14
